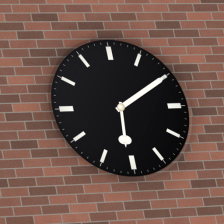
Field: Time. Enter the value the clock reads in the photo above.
6:10
